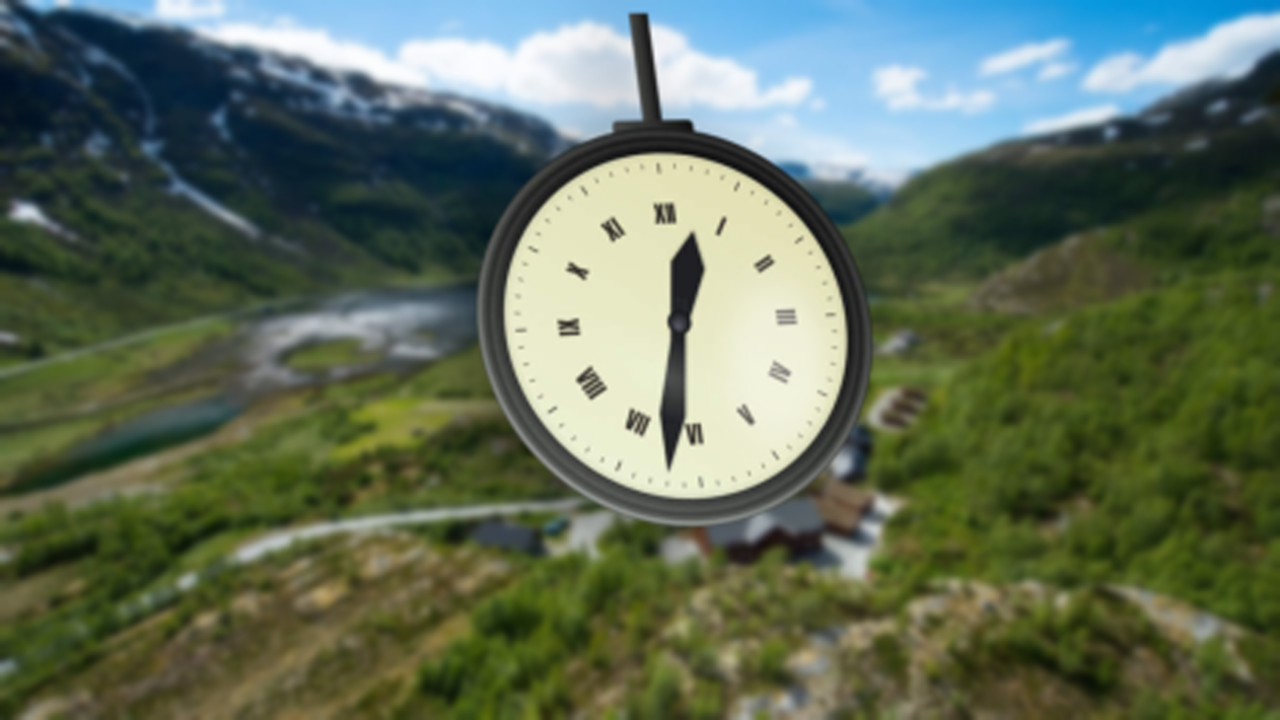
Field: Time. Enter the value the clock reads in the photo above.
12:32
